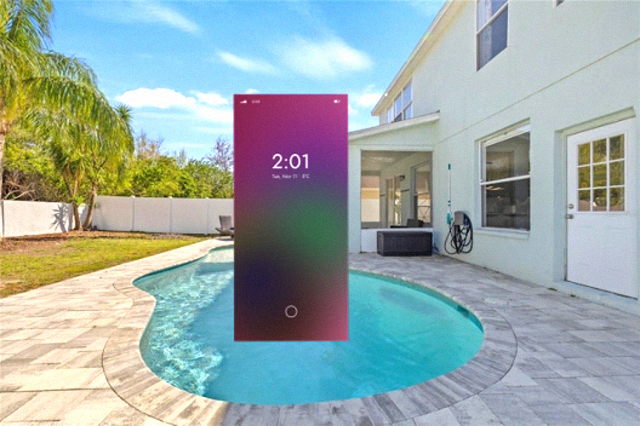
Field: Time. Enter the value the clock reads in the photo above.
2:01
